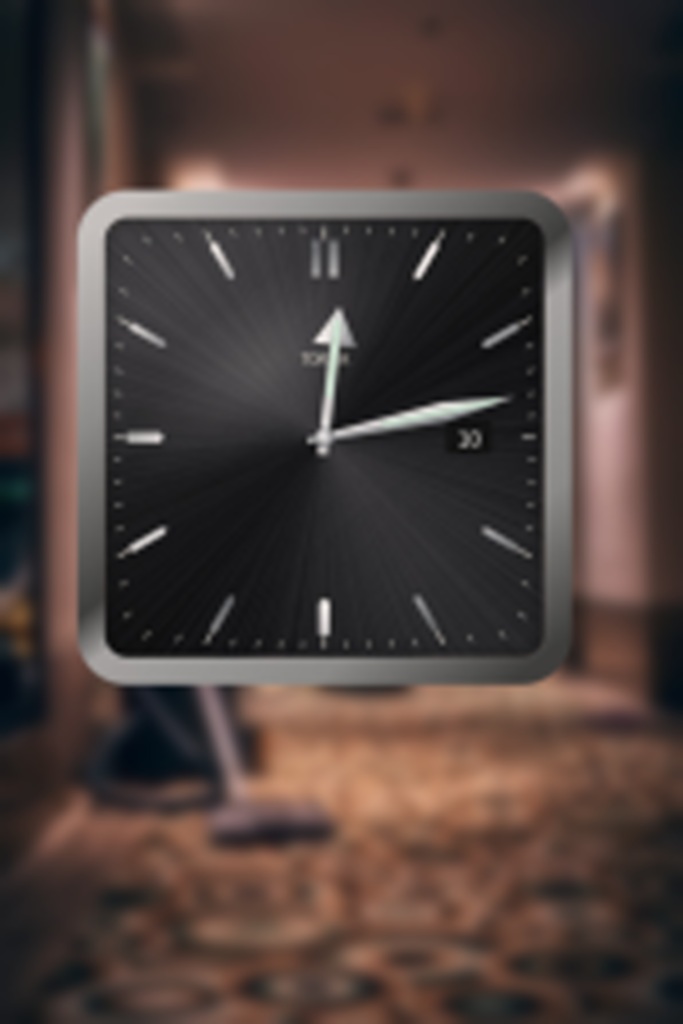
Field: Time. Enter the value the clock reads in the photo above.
12:13
